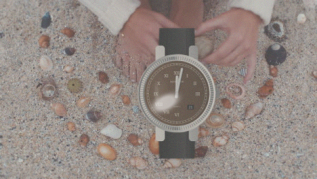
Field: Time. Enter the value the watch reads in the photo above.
12:02
